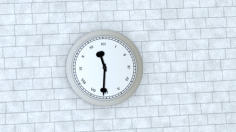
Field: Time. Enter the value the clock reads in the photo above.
11:31
